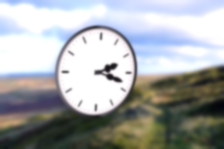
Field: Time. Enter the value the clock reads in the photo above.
2:18
